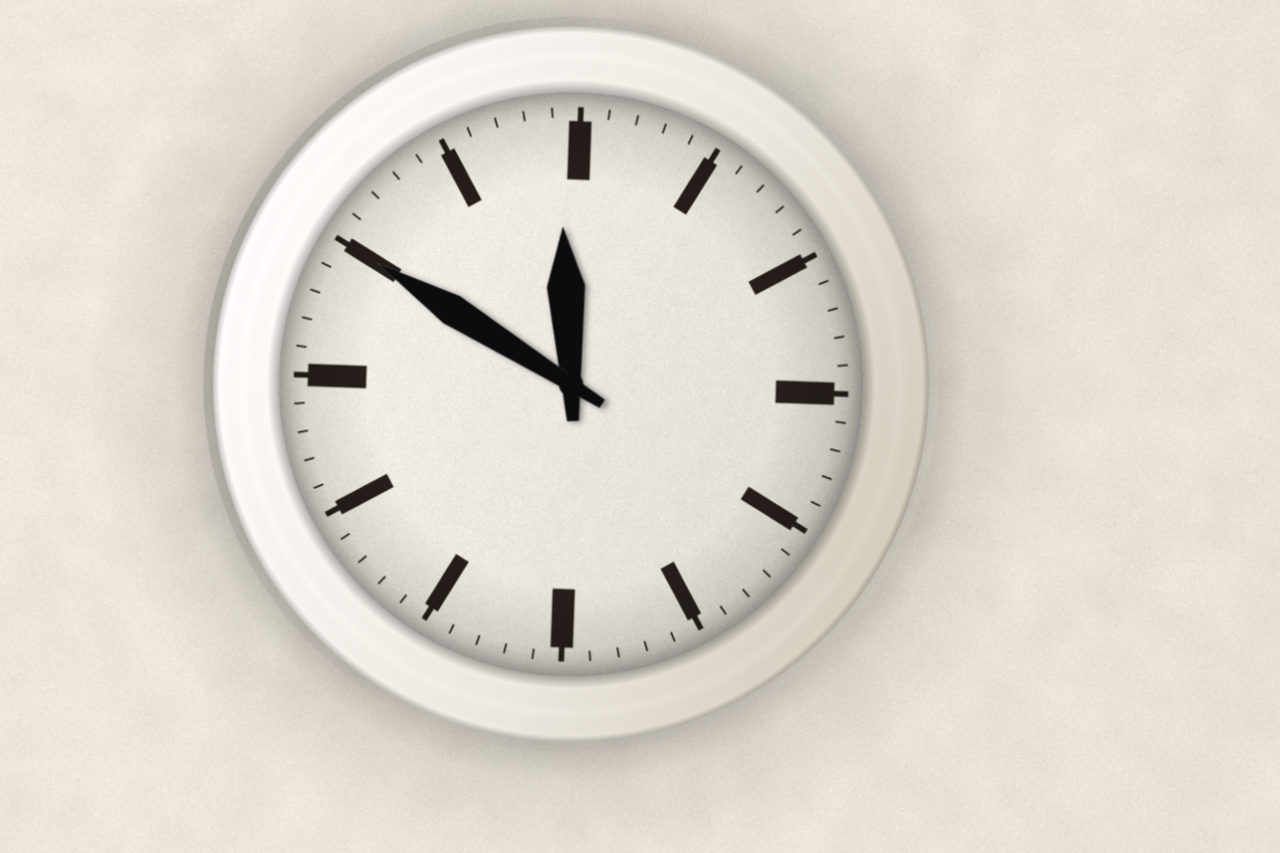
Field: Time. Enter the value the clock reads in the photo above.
11:50
